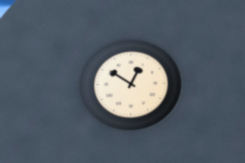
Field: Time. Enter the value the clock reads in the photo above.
12:51
